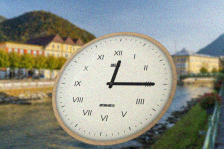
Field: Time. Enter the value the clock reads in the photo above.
12:15
